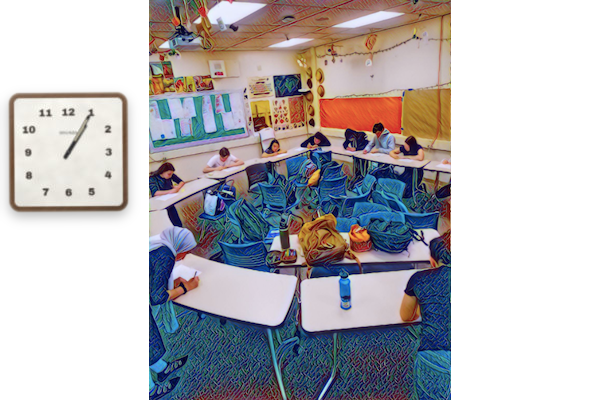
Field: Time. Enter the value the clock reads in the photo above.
1:05
